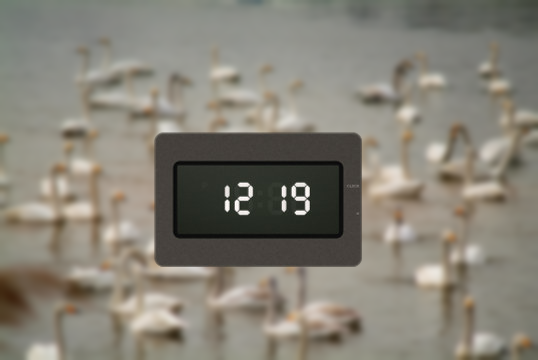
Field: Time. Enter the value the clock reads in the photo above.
12:19
